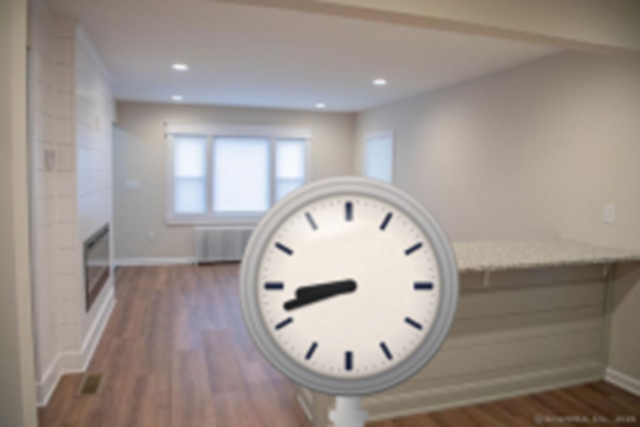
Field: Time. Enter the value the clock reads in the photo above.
8:42
